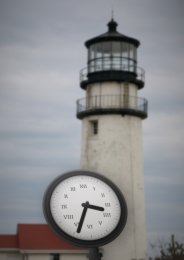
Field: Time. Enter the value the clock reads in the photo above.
3:34
